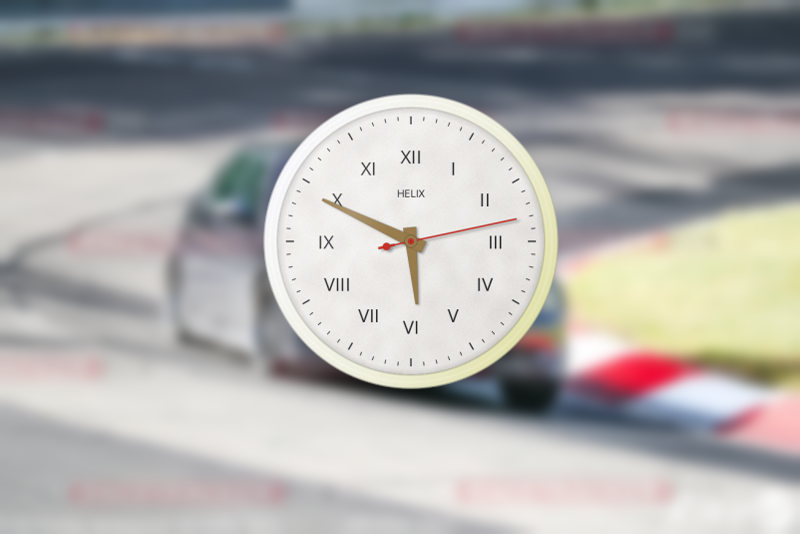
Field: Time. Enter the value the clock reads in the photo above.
5:49:13
